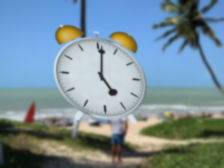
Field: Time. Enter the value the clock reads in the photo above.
5:01
